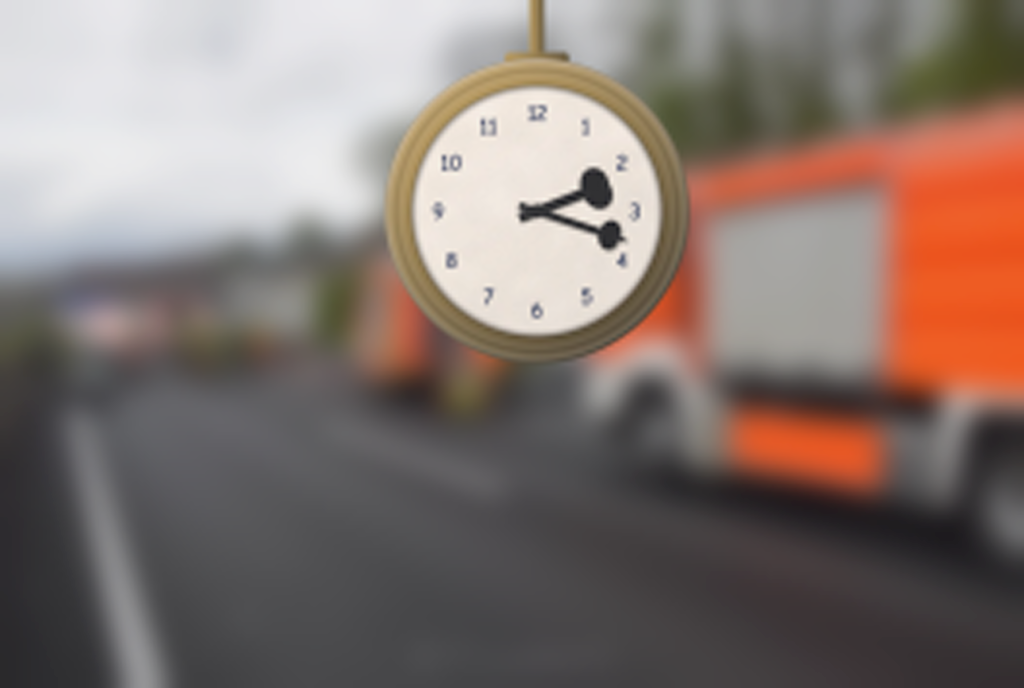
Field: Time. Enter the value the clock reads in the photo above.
2:18
